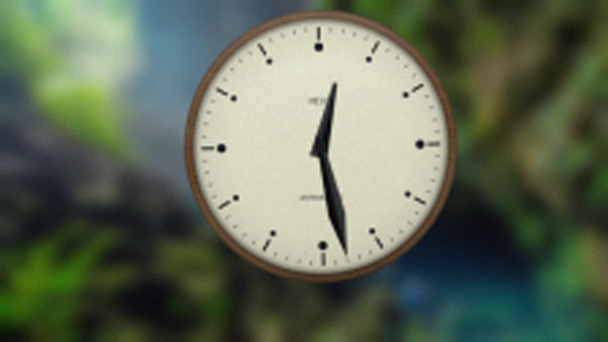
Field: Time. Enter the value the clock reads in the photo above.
12:28
